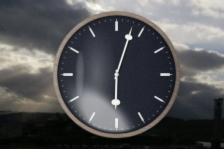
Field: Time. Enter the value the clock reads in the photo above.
6:03
